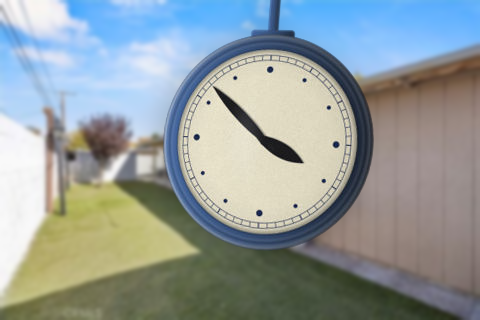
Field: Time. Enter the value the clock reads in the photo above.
3:52
